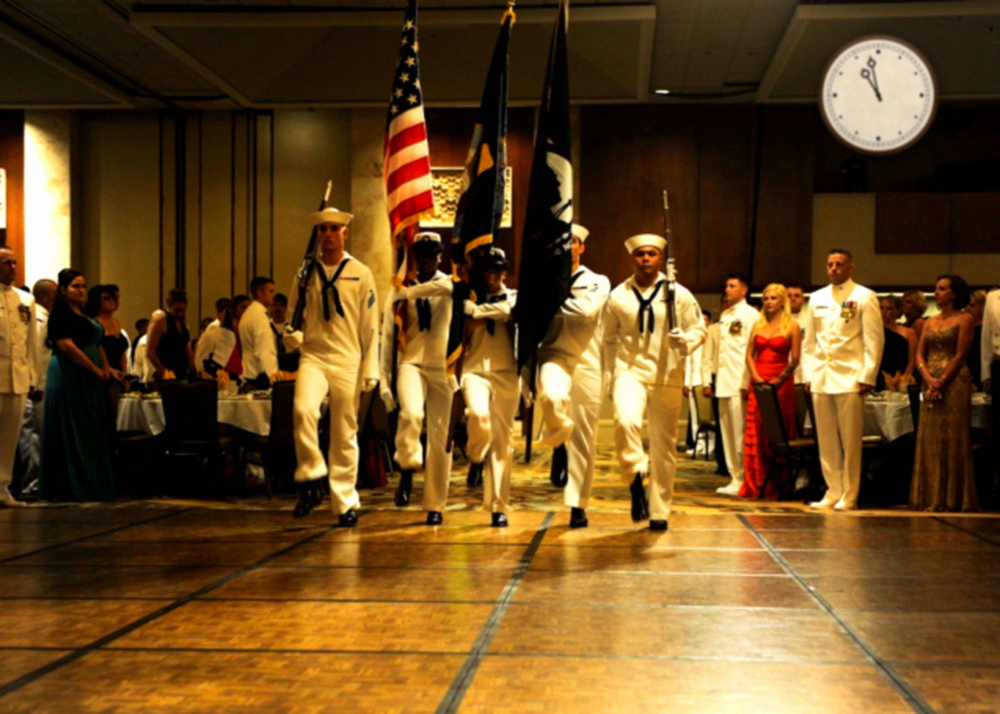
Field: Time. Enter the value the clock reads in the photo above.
10:58
